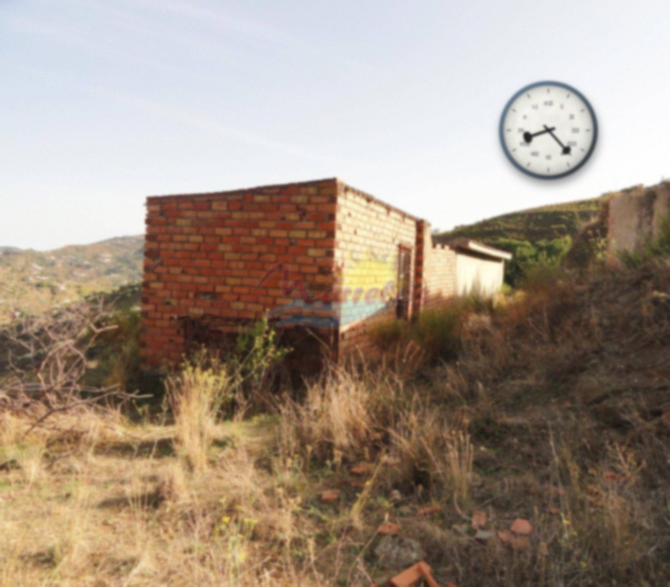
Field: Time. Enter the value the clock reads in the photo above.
8:23
